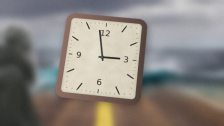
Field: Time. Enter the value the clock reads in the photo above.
2:58
